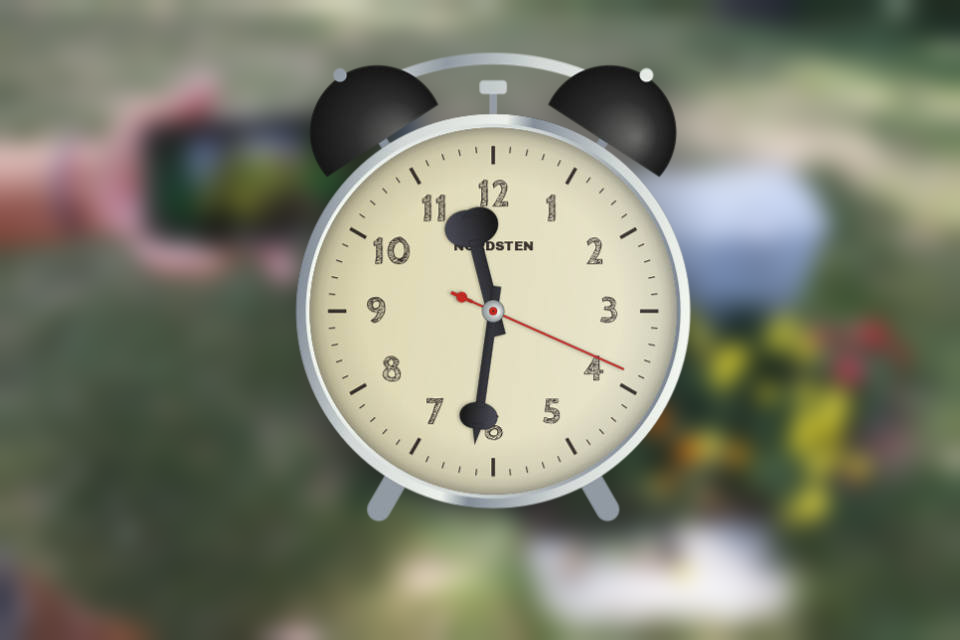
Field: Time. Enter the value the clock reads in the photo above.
11:31:19
